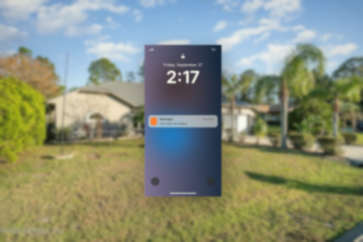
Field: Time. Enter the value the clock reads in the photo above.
2:17
